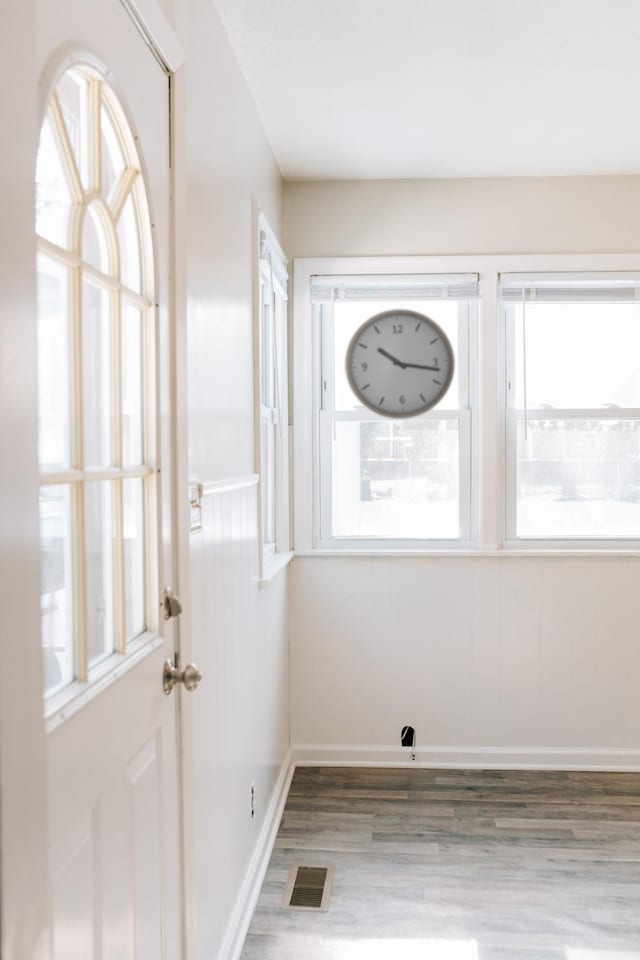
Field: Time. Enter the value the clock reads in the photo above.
10:17
